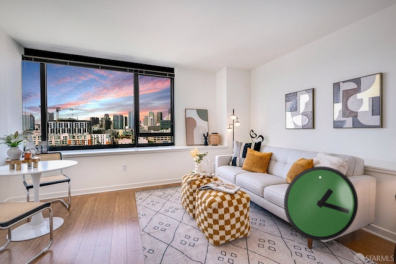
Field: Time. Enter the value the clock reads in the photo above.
1:18
